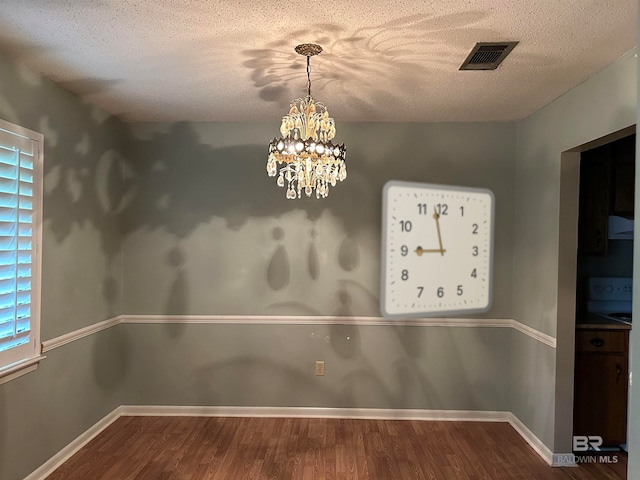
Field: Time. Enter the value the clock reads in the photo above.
8:58
